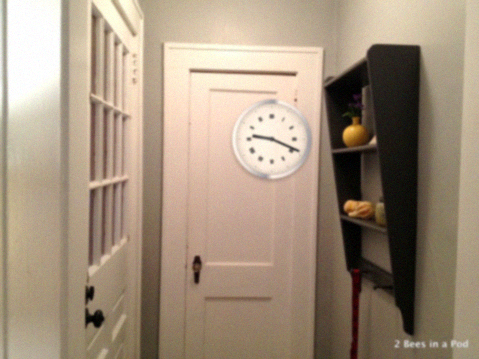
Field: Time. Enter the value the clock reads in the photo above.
9:19
